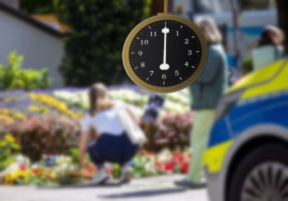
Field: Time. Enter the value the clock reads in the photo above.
6:00
